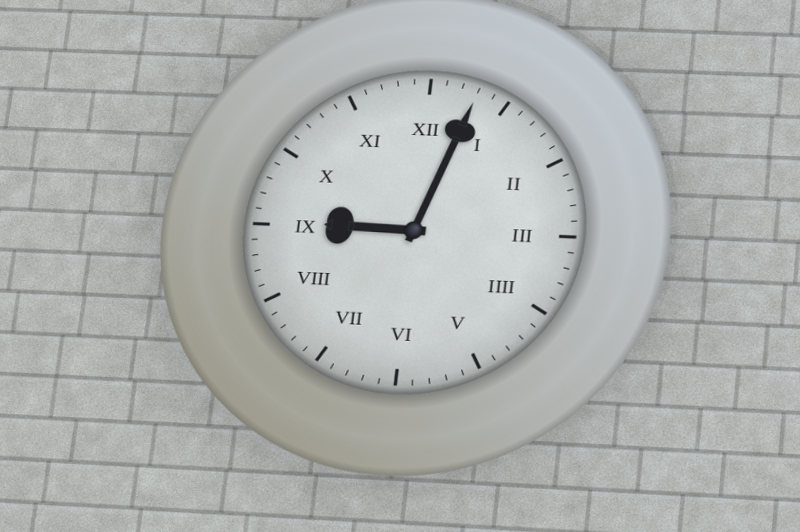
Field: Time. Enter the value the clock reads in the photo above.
9:03
